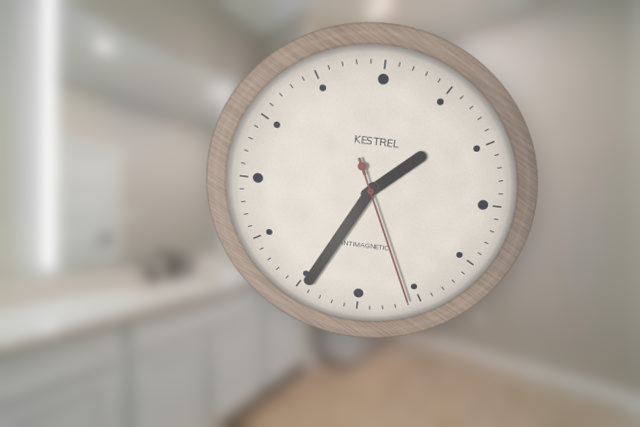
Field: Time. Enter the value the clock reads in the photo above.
1:34:26
